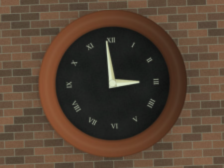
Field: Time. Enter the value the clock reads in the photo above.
2:59
